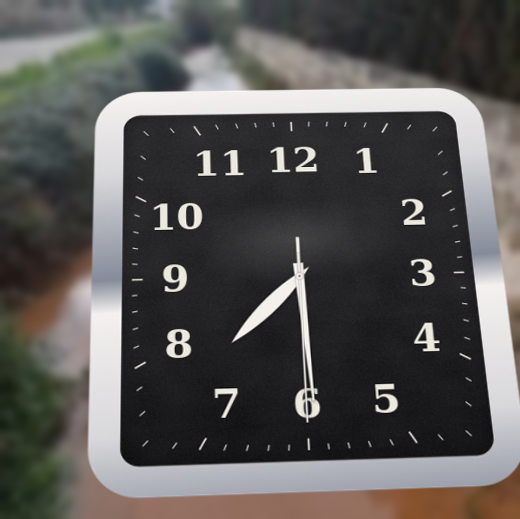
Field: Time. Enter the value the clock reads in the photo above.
7:29:30
